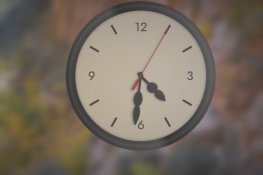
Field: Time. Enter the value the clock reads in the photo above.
4:31:05
